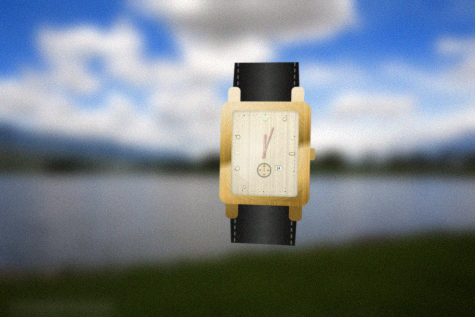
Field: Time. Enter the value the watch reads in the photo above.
12:03
